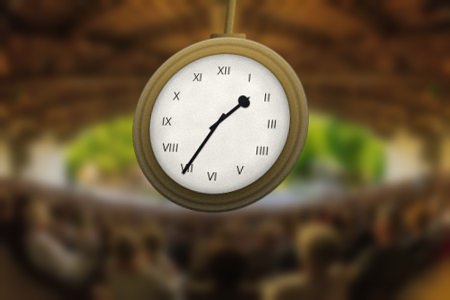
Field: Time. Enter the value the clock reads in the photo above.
1:35
